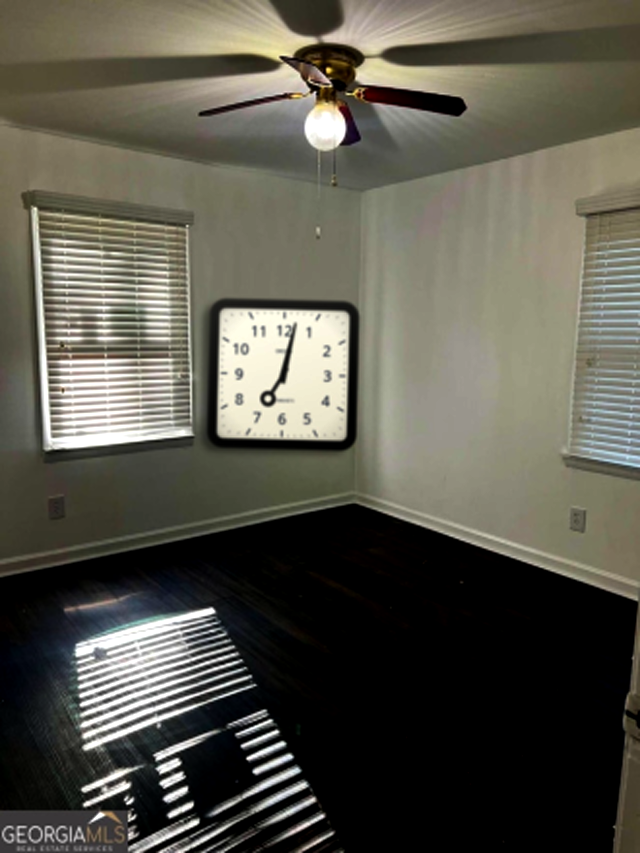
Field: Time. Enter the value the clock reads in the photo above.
7:02
